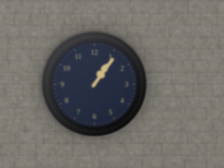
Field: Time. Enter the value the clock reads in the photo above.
1:06
